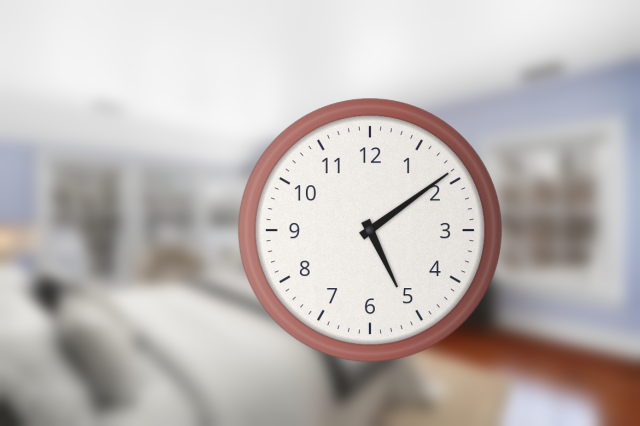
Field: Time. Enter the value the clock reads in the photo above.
5:09
